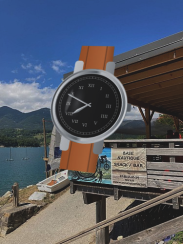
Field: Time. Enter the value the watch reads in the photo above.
7:49
